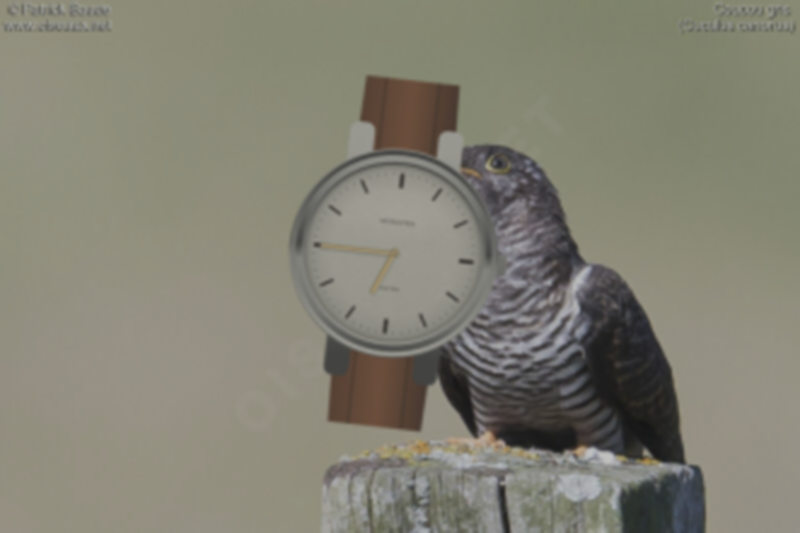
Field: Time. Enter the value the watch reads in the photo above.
6:45
